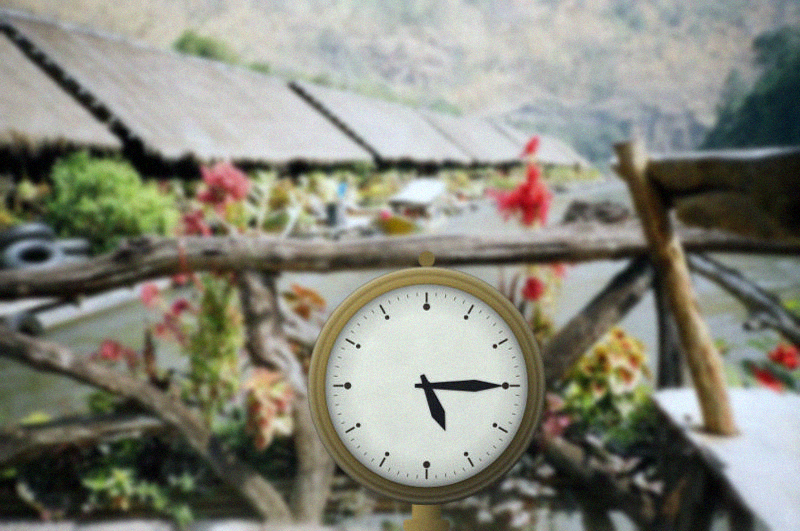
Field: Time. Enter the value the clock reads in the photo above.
5:15
